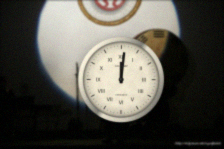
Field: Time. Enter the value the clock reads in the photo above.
12:01
